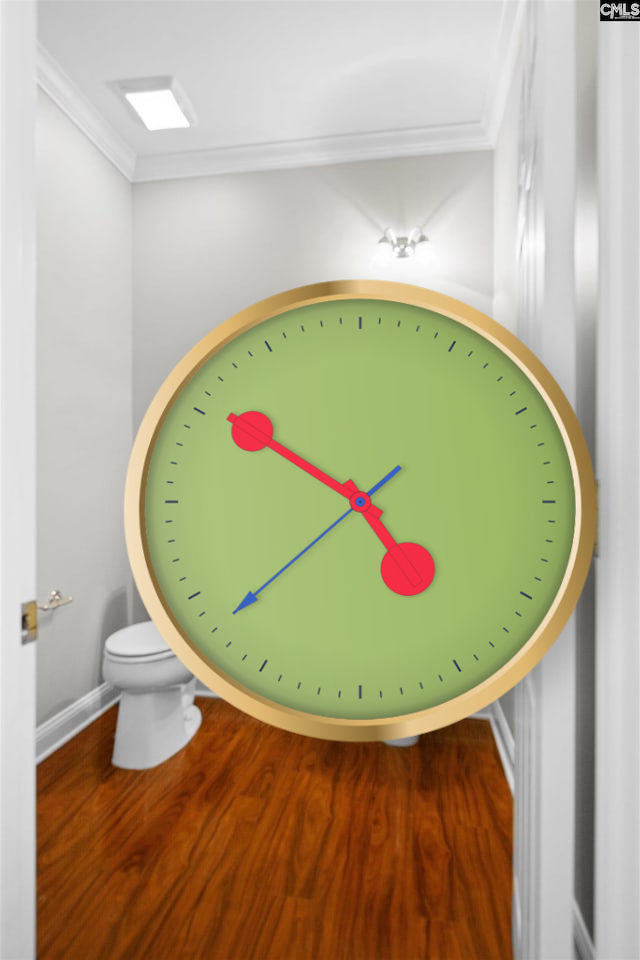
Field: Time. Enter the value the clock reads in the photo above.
4:50:38
